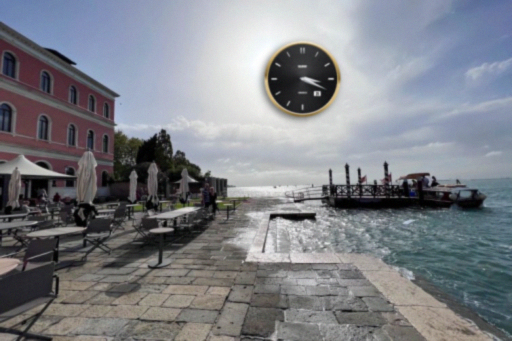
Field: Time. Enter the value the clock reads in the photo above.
3:19
